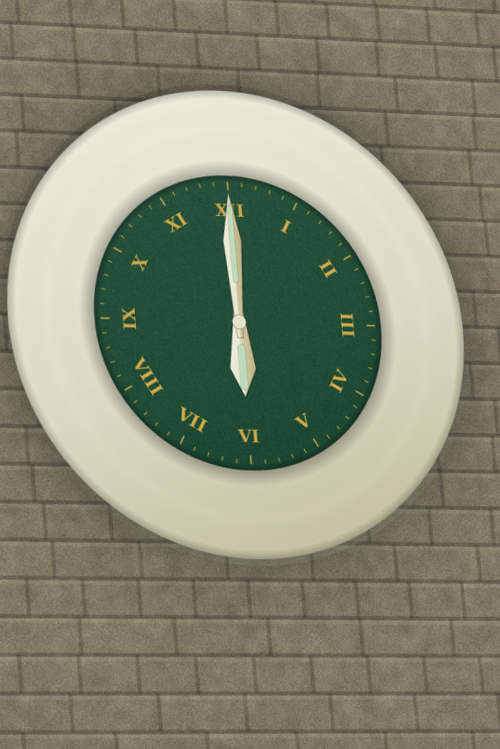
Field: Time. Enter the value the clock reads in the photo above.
6:00
